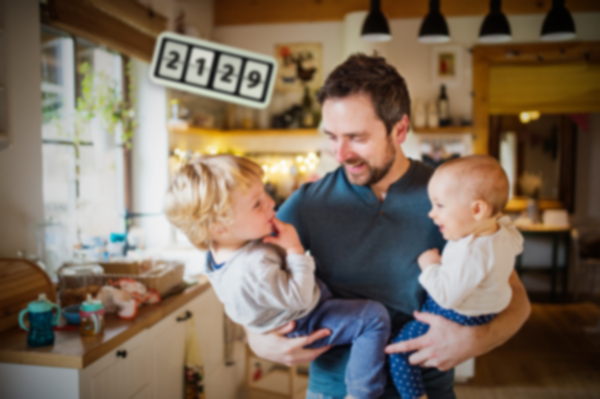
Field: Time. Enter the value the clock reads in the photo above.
21:29
